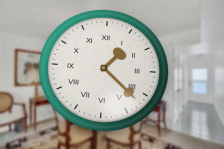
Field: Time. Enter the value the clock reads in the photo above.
1:22
